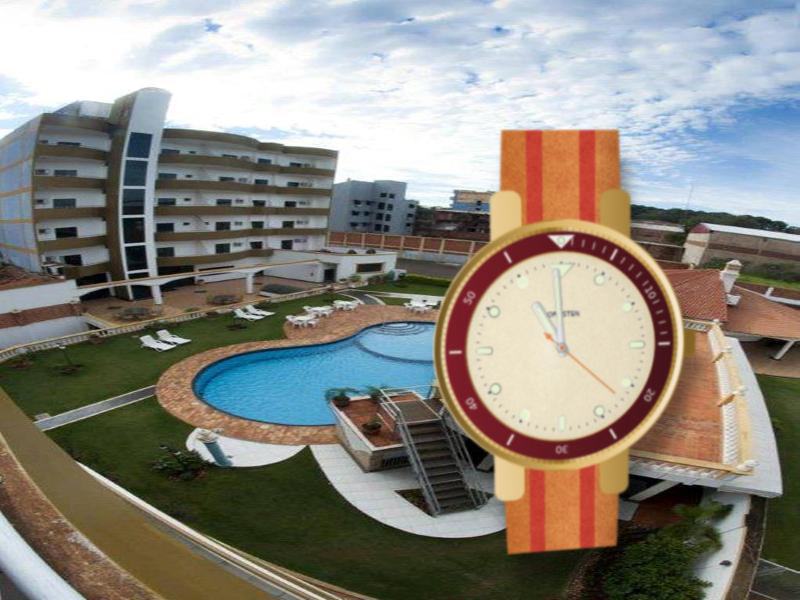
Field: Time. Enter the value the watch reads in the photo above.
10:59:22
